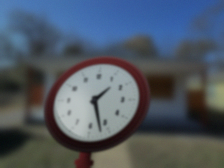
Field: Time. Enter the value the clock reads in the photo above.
1:27
